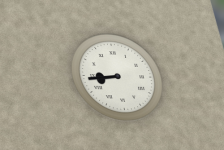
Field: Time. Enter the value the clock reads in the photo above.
8:44
